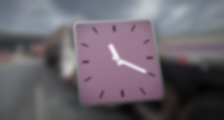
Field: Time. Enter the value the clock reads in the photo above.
11:20
